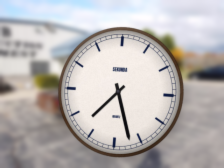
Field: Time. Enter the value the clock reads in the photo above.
7:27
